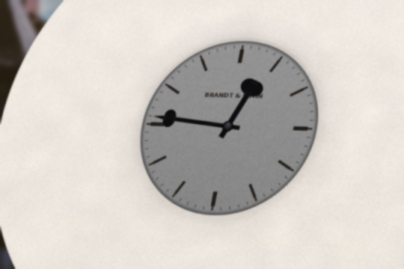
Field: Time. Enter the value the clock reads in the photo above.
12:46
